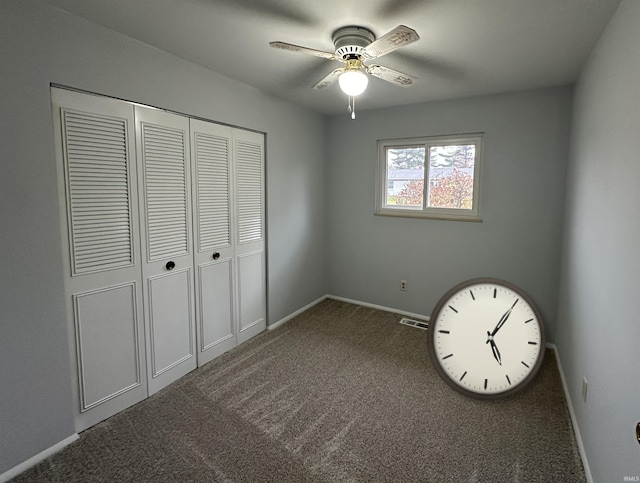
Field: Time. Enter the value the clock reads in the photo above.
5:05
